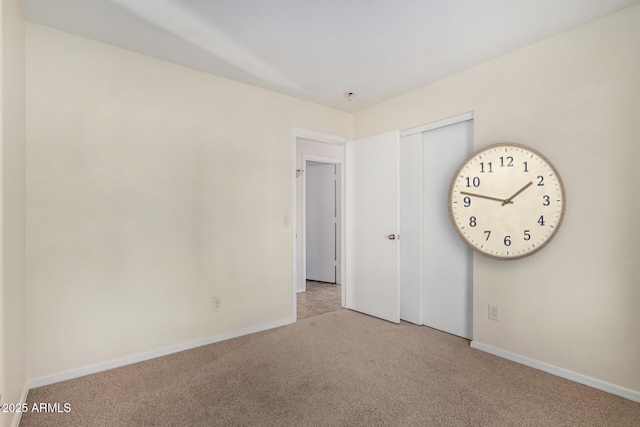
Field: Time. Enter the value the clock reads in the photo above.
1:47
